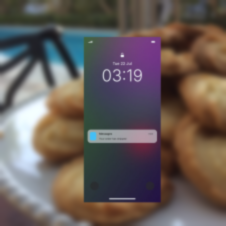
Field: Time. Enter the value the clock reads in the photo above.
3:19
